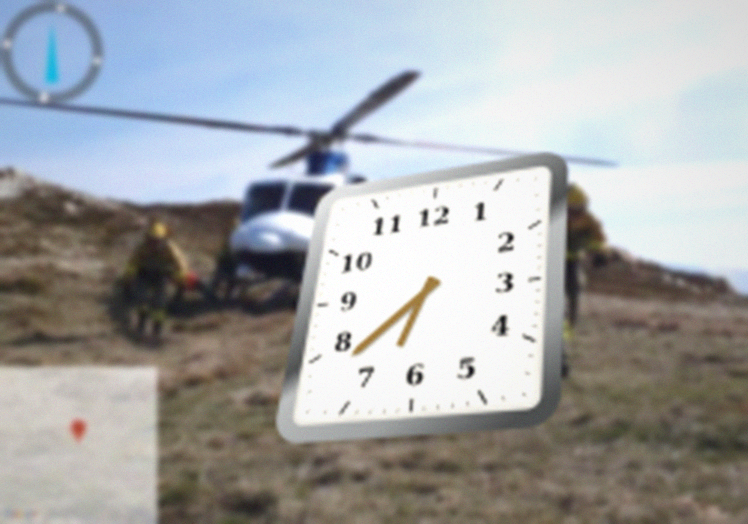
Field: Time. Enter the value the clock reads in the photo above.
6:38
